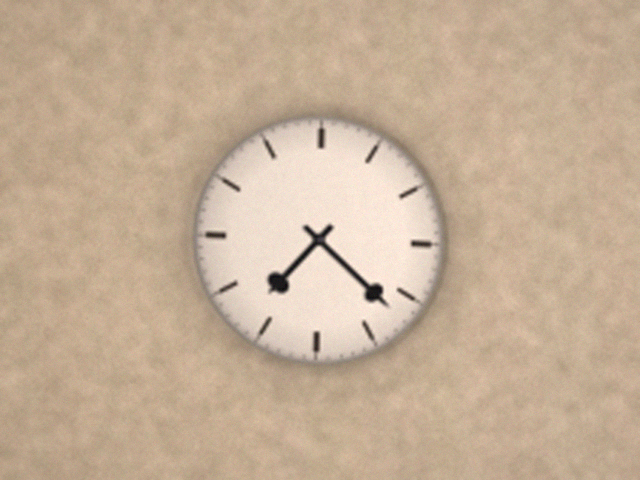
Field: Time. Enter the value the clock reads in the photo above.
7:22
